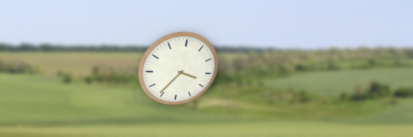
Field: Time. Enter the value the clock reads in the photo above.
3:36
